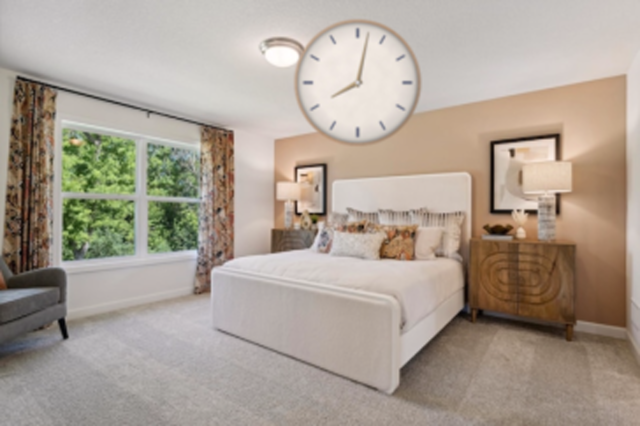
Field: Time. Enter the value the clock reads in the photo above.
8:02
